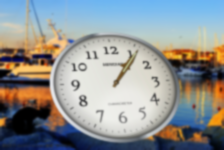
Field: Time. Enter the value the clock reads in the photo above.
1:06
